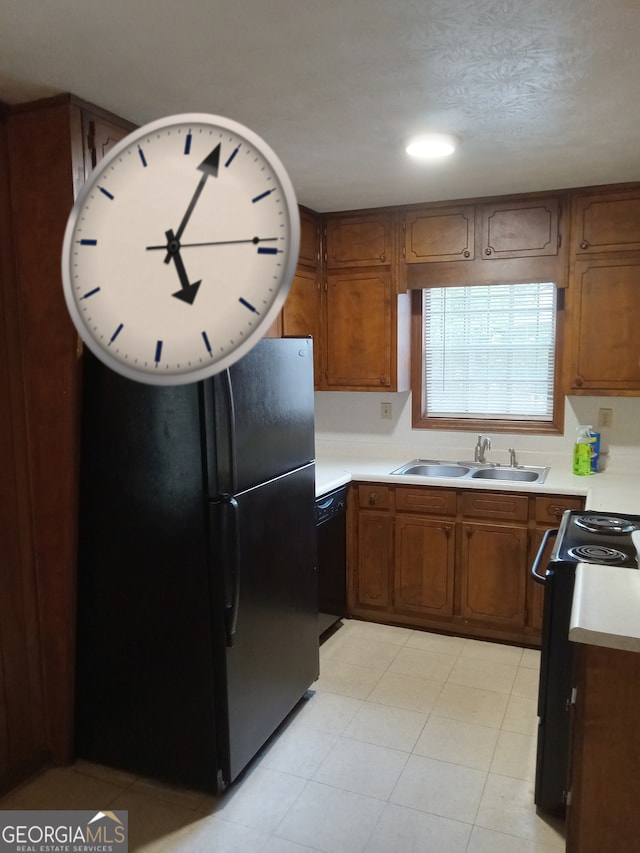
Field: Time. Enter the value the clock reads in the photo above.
5:03:14
